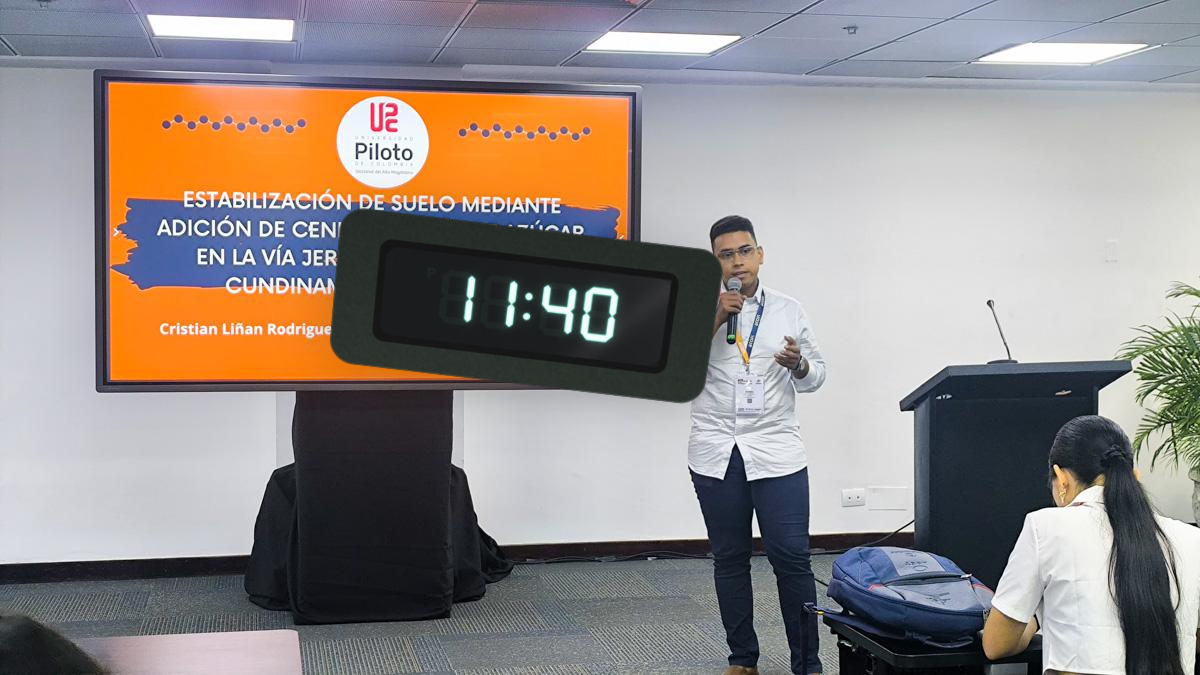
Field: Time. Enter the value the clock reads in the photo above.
11:40
